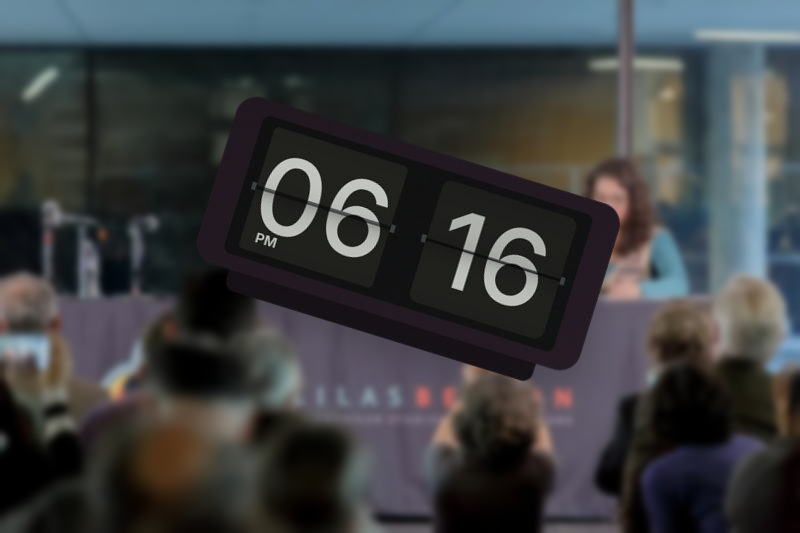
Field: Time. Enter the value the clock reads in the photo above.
6:16
